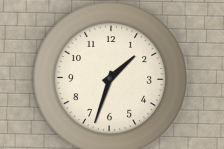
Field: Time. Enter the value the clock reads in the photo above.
1:33
